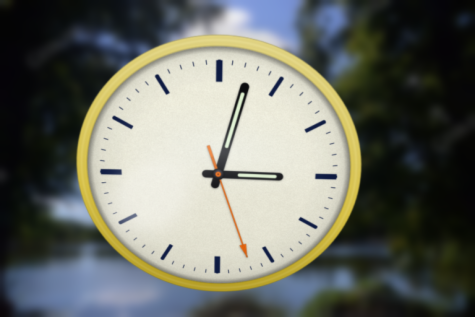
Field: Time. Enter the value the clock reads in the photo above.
3:02:27
